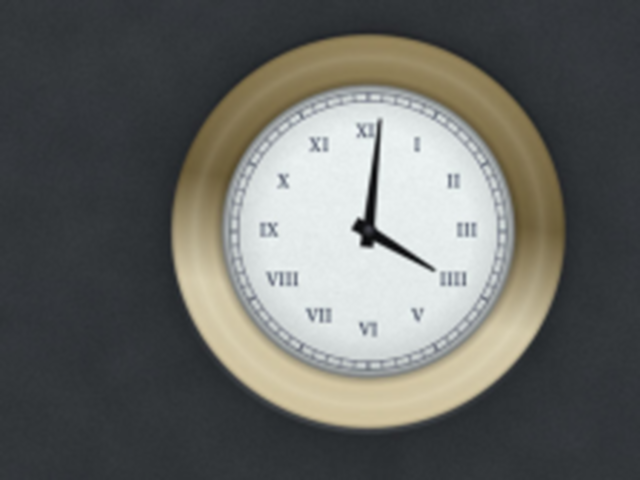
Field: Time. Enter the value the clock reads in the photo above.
4:01
